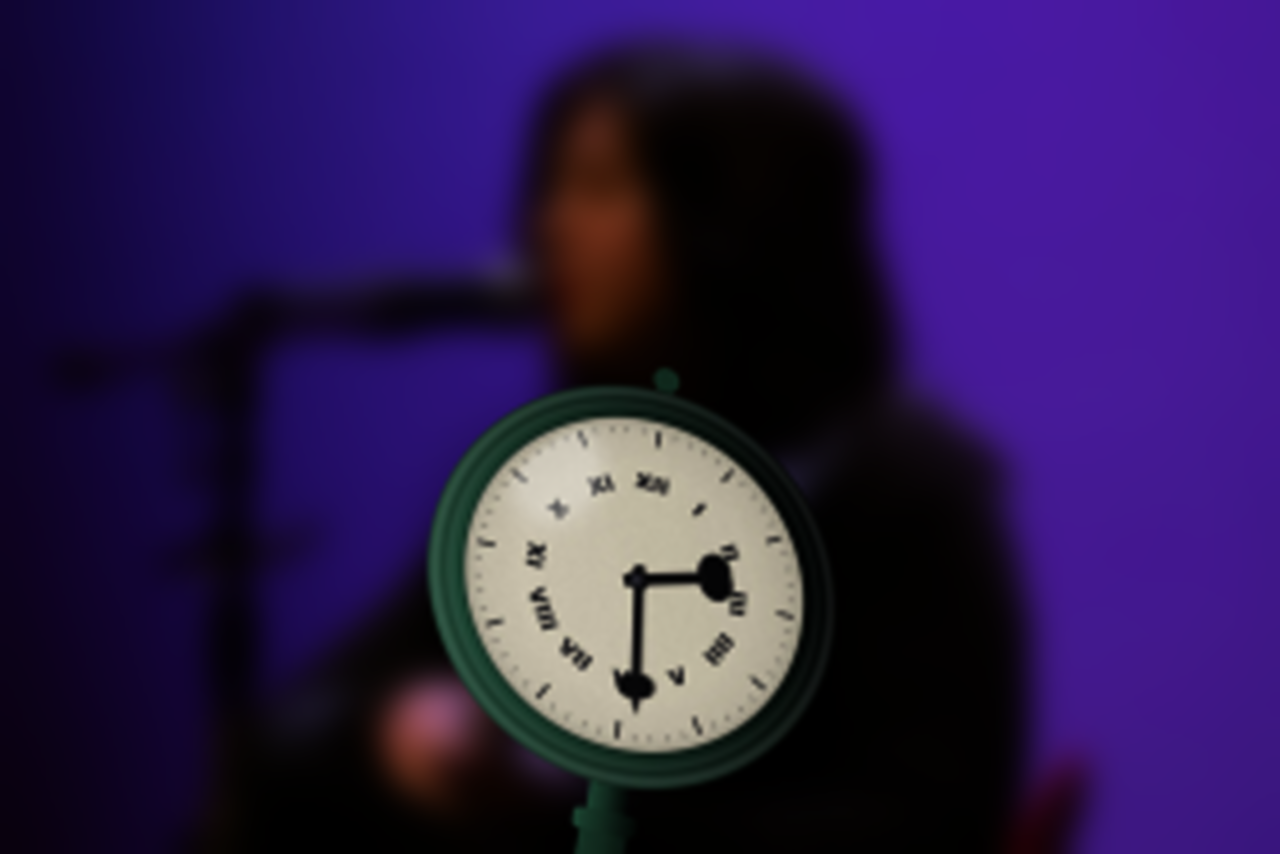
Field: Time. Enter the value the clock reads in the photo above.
2:29
